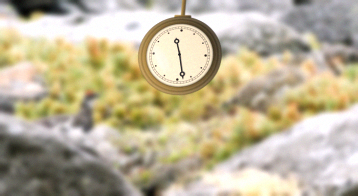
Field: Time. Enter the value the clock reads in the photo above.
11:28
